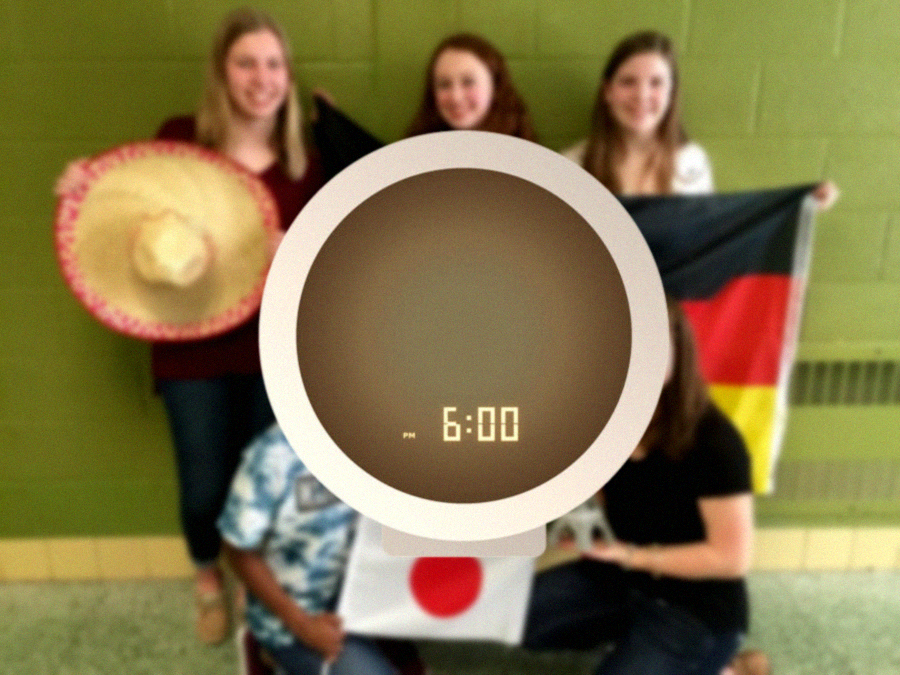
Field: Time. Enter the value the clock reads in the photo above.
6:00
